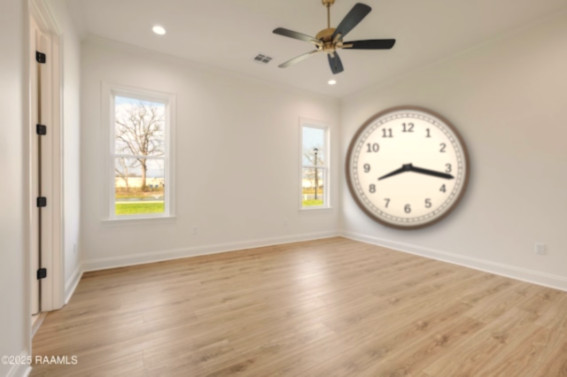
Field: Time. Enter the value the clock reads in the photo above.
8:17
